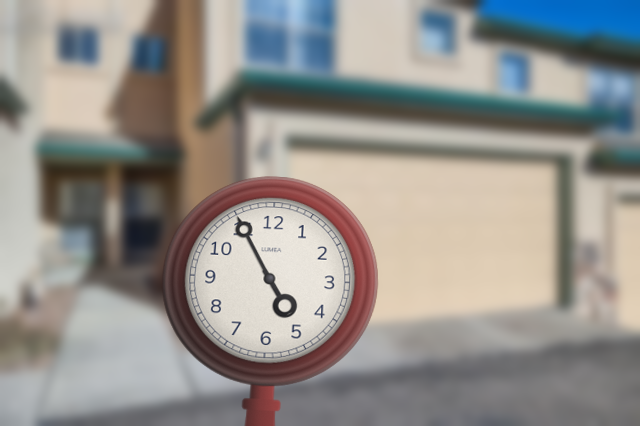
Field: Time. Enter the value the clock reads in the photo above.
4:55
